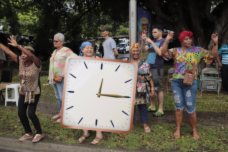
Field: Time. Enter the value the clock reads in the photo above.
12:15
